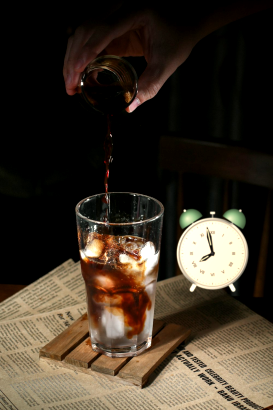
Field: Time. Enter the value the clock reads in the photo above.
7:58
